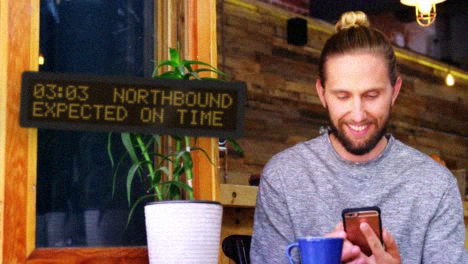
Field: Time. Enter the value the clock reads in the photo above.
3:03
